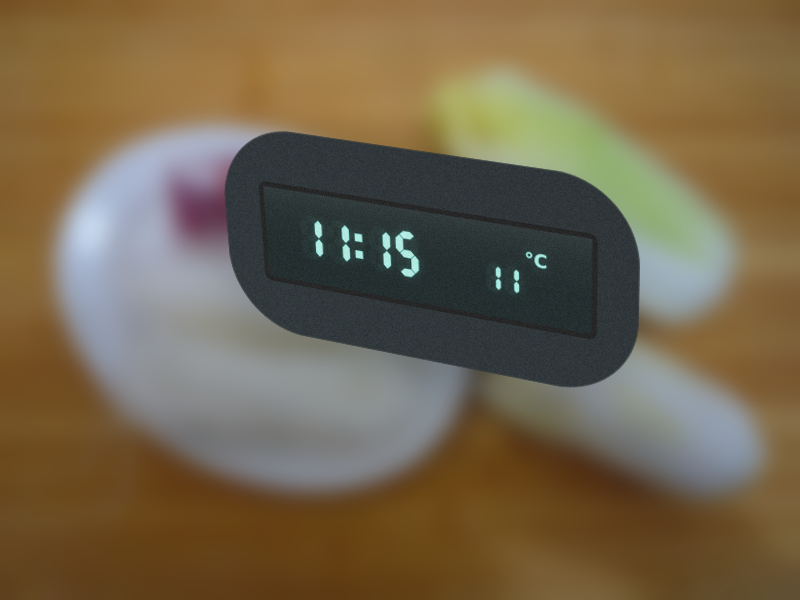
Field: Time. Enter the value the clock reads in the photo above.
11:15
